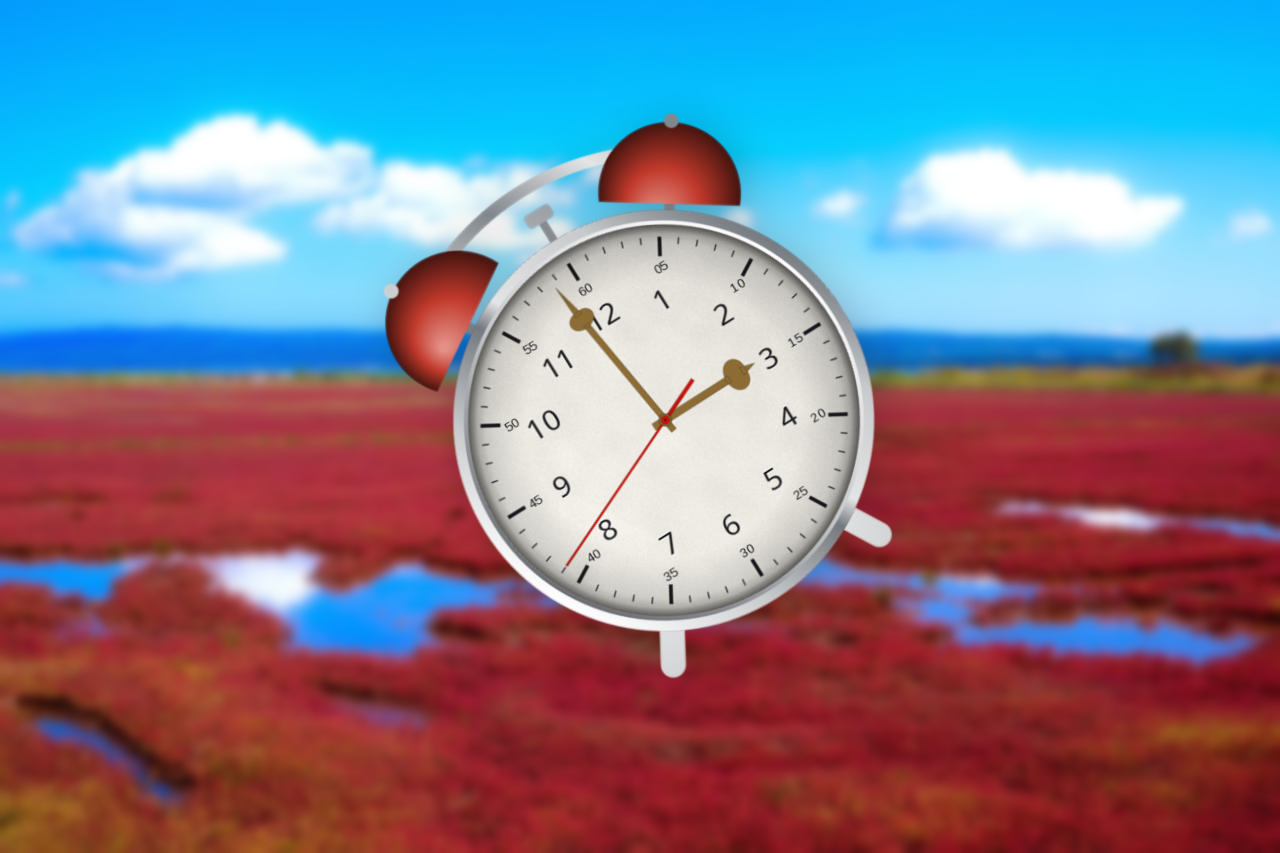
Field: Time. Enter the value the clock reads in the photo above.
2:58:41
